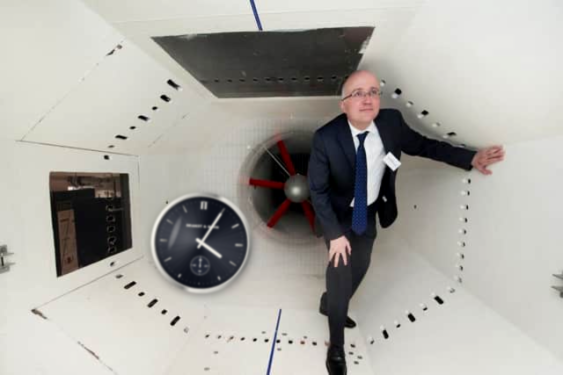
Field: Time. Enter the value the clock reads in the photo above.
4:05
